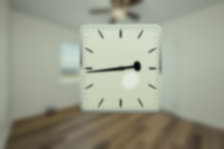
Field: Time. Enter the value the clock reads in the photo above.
2:44
